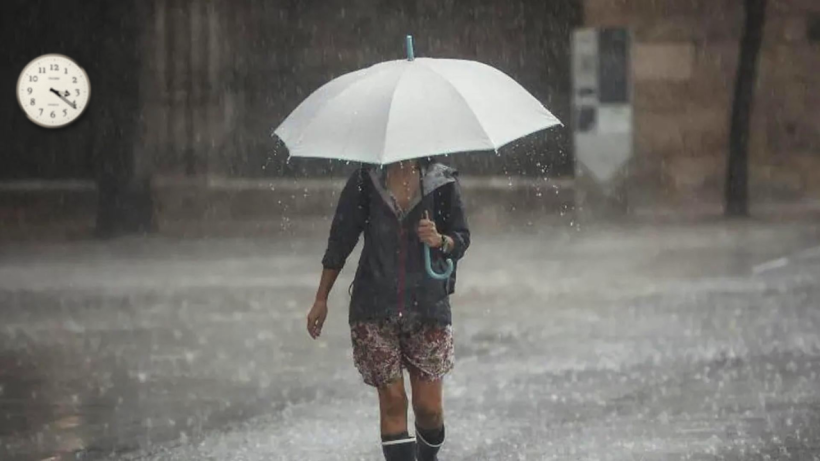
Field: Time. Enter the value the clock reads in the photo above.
3:21
